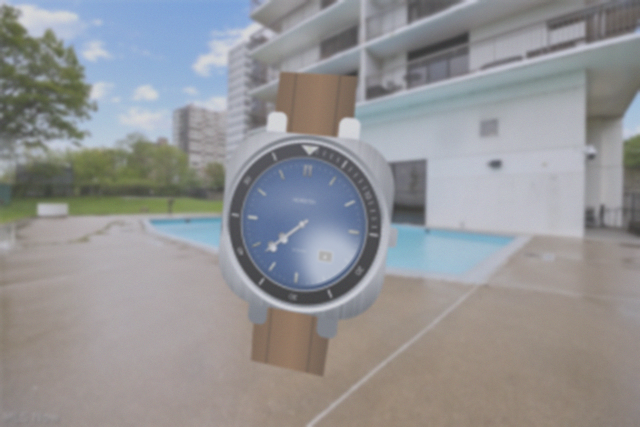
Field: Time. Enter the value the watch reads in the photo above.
7:38
